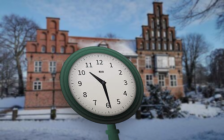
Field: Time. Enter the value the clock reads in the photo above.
10:29
